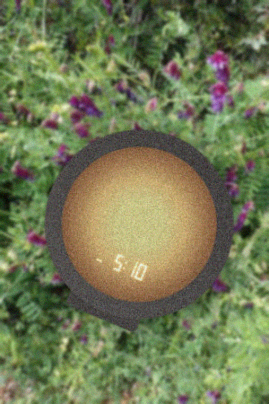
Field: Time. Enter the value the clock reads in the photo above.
5:10
